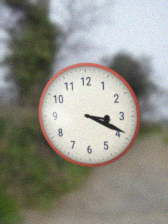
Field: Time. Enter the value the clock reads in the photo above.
3:19
